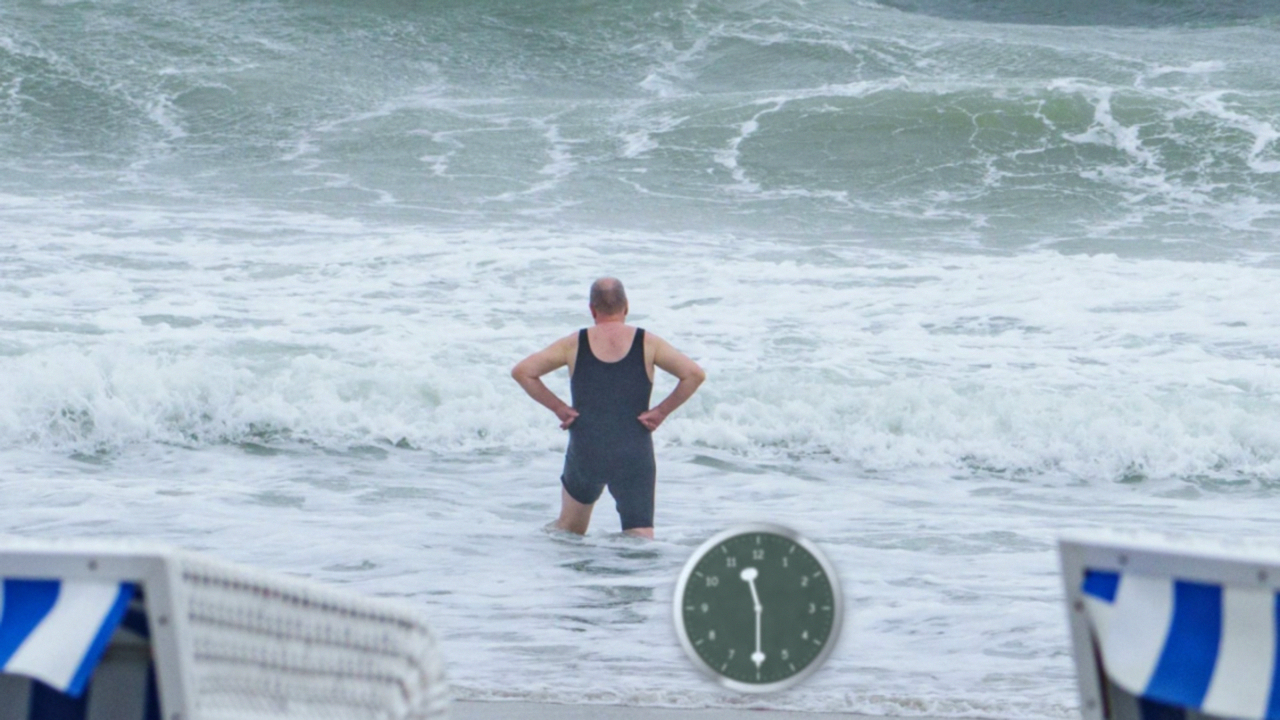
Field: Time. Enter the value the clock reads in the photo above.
11:30
